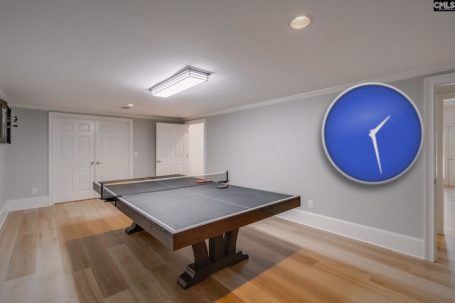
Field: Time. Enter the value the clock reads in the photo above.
1:28
